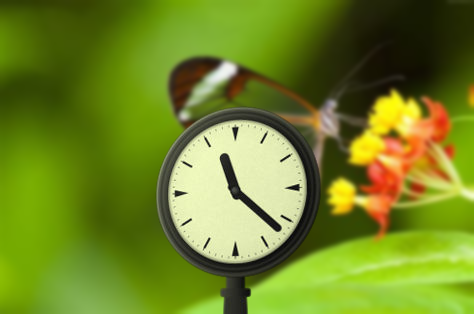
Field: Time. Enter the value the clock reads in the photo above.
11:22
